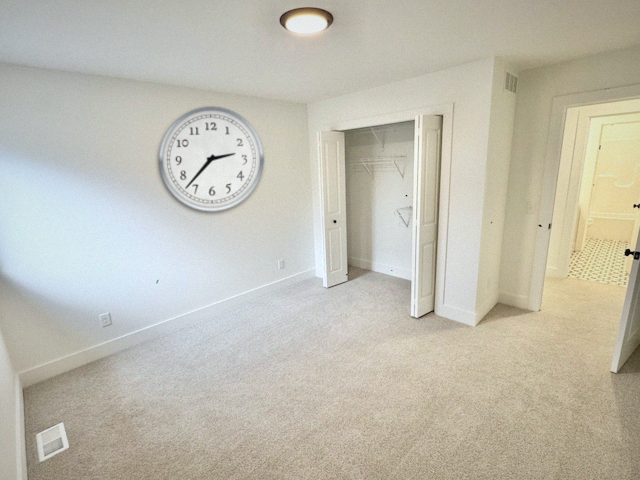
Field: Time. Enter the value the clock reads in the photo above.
2:37
